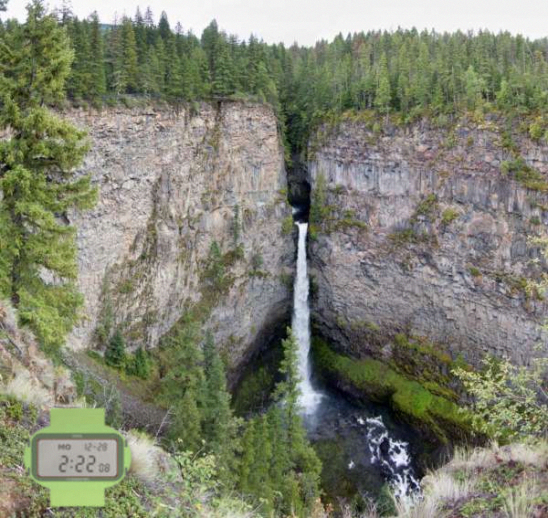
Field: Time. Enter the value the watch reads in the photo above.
2:22
